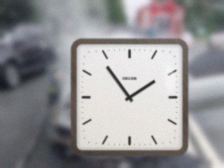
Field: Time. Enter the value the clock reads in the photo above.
1:54
